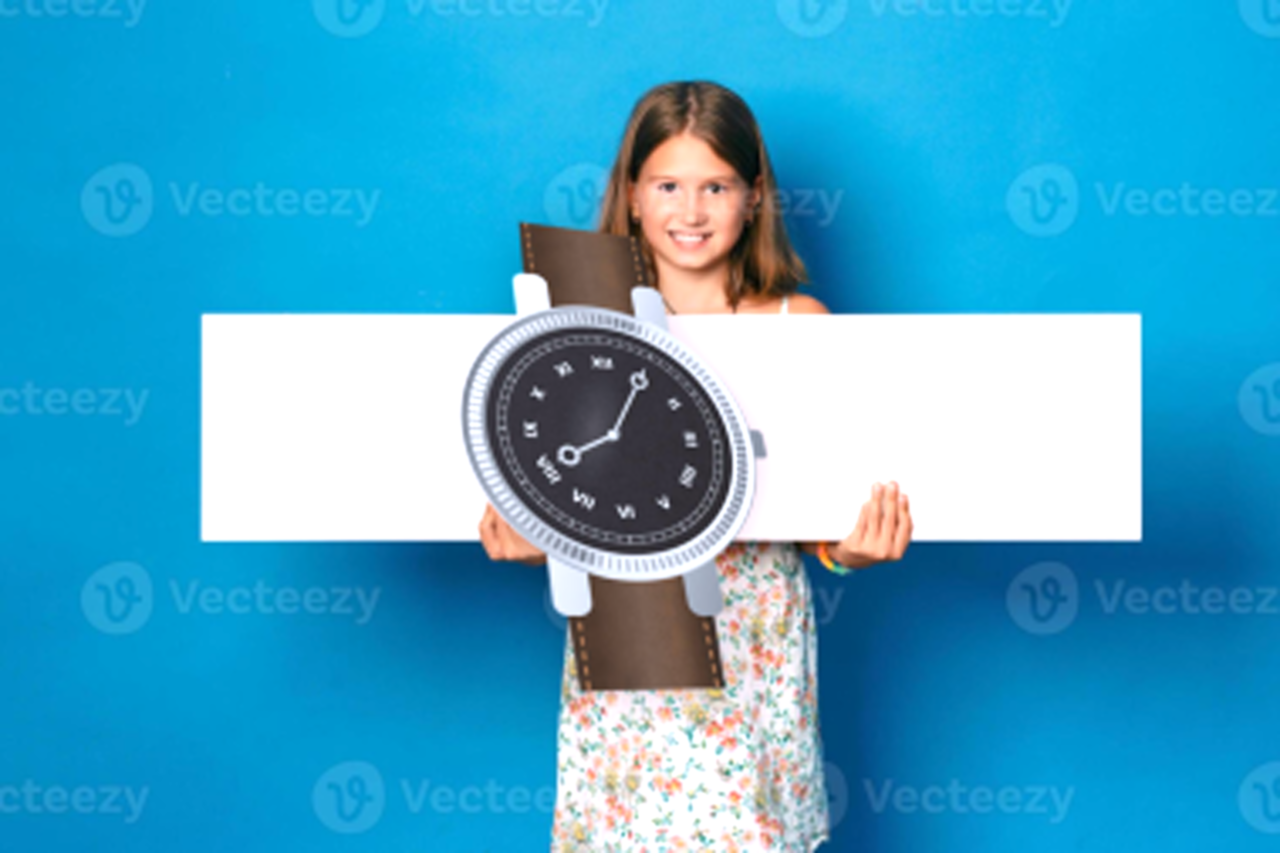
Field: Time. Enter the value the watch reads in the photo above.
8:05
